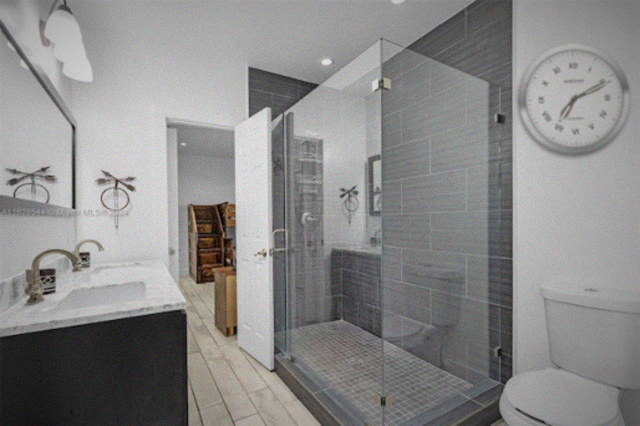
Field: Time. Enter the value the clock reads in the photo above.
7:11
